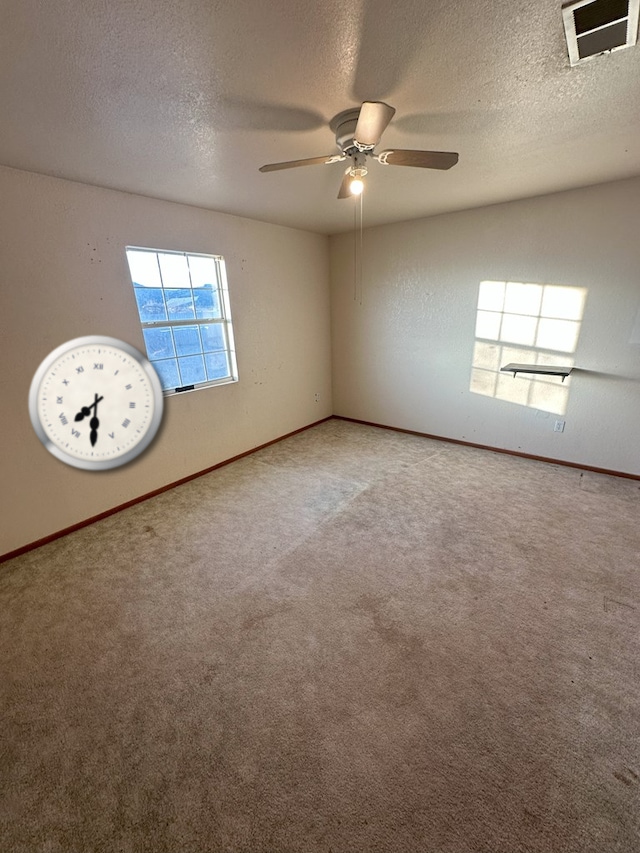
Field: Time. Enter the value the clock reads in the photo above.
7:30
